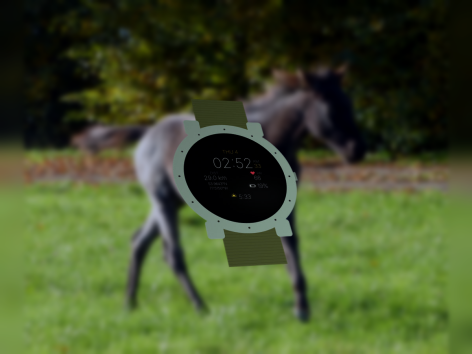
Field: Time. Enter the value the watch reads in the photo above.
2:52
